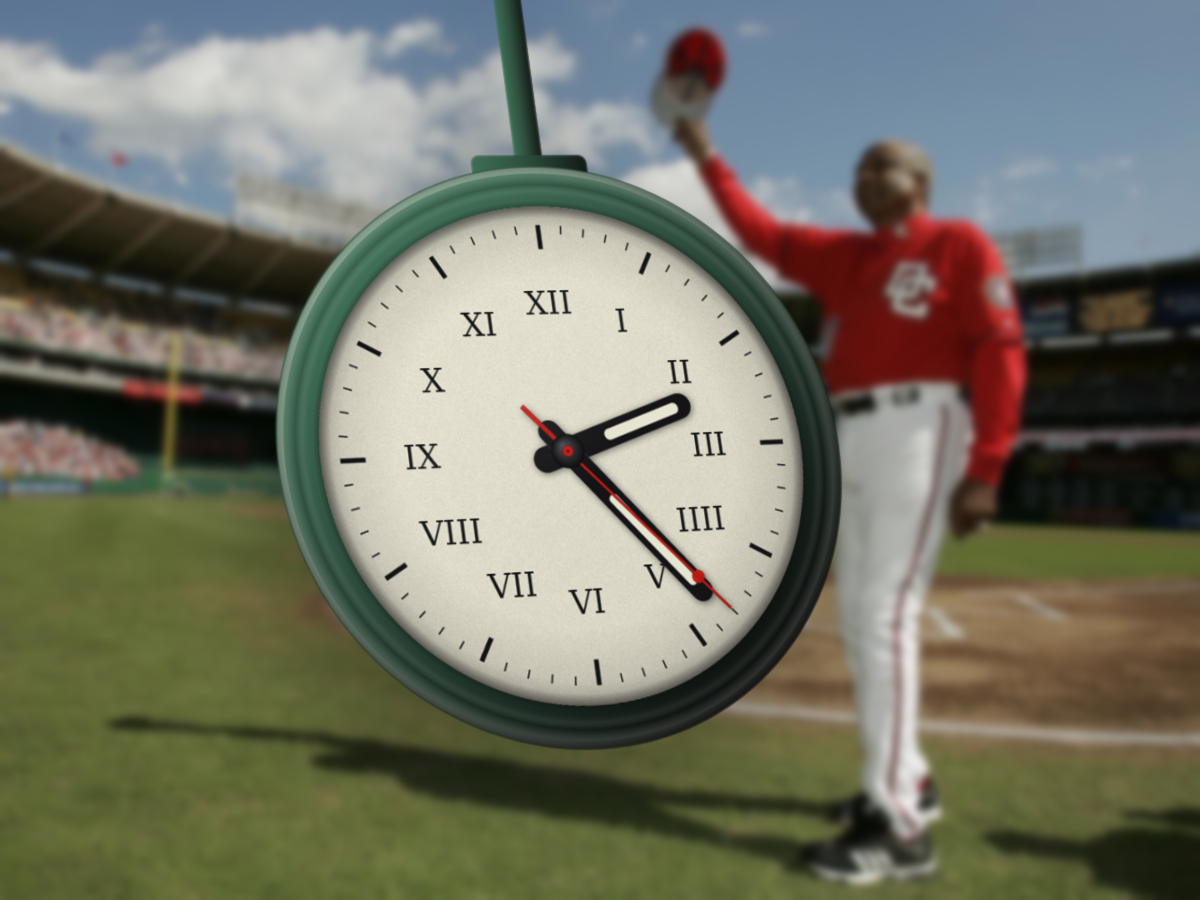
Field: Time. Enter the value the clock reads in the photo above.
2:23:23
